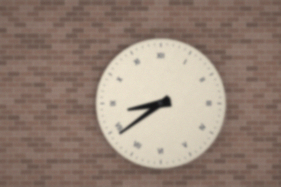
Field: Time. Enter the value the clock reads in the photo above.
8:39
